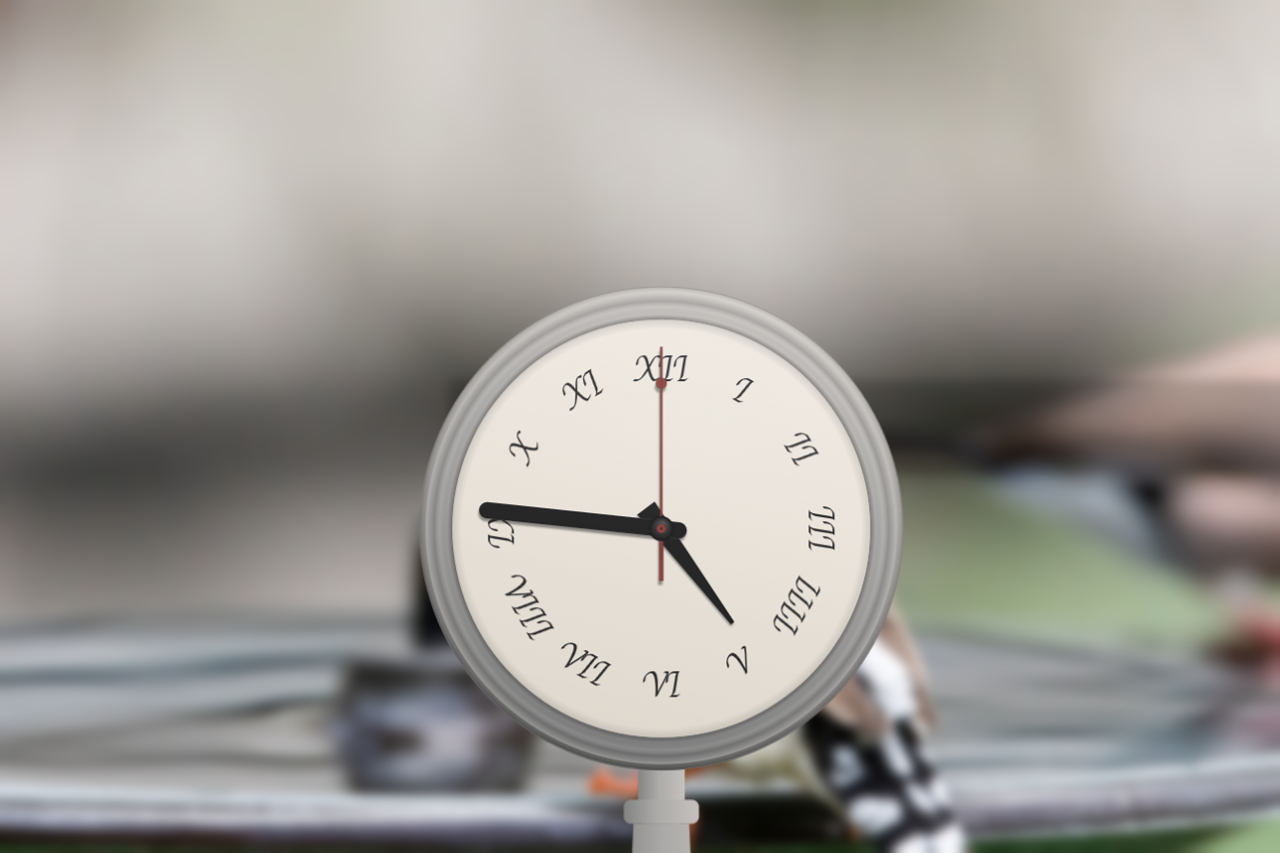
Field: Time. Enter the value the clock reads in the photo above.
4:46:00
